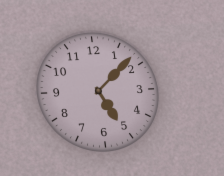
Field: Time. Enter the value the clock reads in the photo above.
5:08
